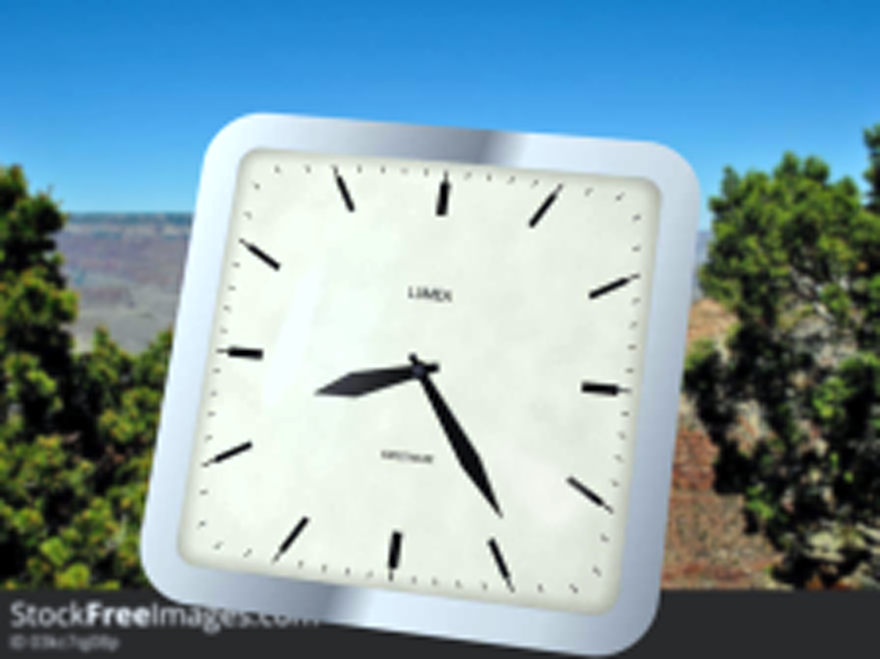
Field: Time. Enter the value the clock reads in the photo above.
8:24
